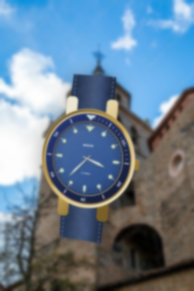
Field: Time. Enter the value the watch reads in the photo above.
3:37
